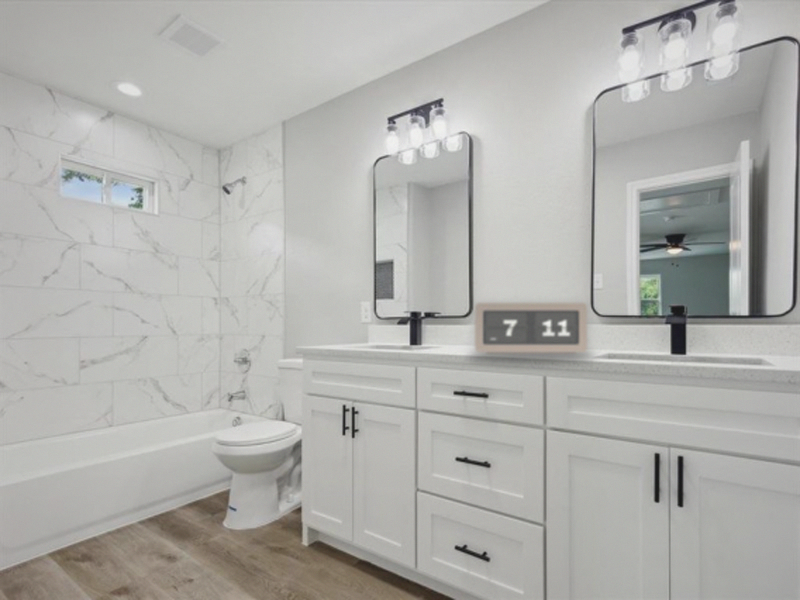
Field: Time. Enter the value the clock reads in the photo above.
7:11
